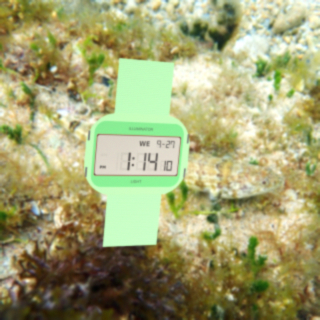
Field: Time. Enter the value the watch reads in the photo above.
1:14:10
